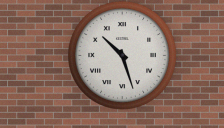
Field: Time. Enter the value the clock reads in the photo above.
10:27
